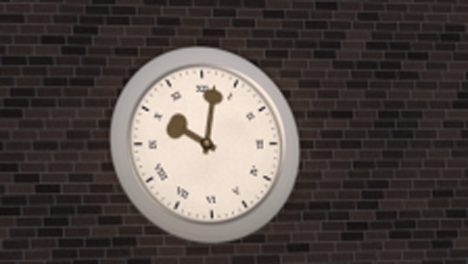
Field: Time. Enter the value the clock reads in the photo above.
10:02
